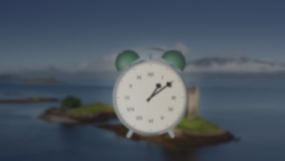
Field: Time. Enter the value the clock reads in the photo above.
1:09
